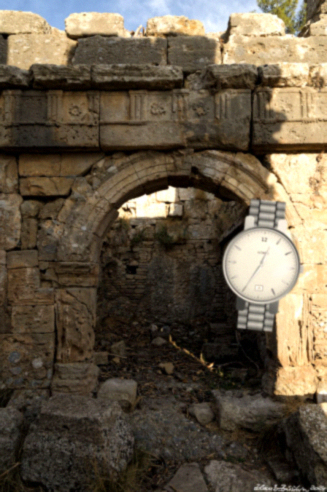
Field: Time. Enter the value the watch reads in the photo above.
12:35
